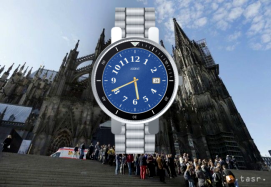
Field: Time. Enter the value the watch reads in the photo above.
5:41
